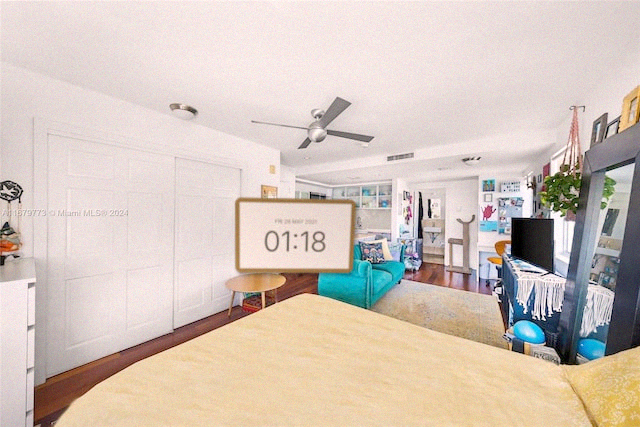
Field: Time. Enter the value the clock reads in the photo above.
1:18
